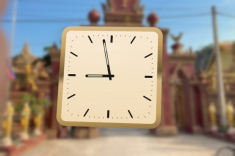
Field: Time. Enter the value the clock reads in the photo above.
8:58
